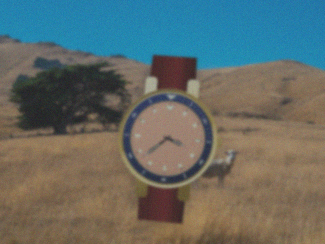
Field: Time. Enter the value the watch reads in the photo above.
3:38
